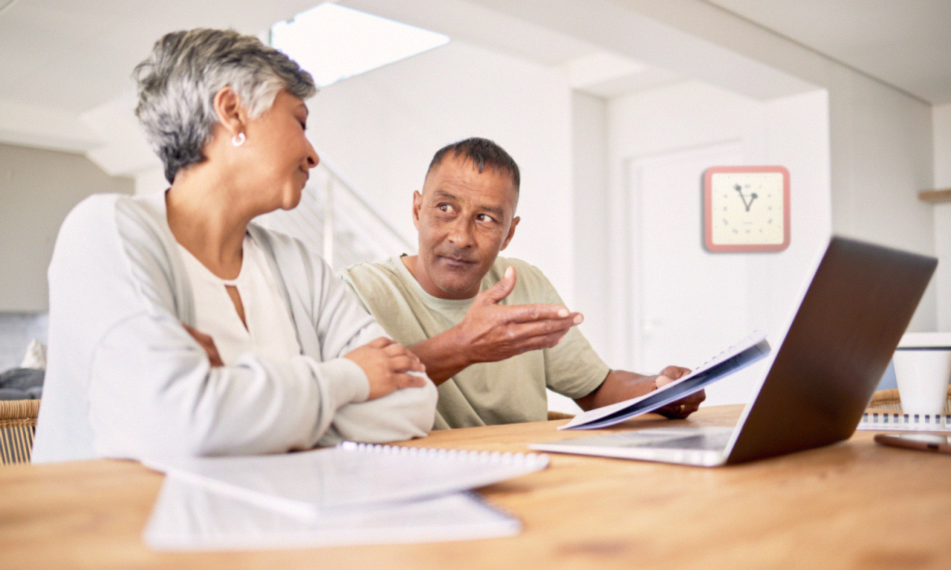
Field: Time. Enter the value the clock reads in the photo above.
12:56
